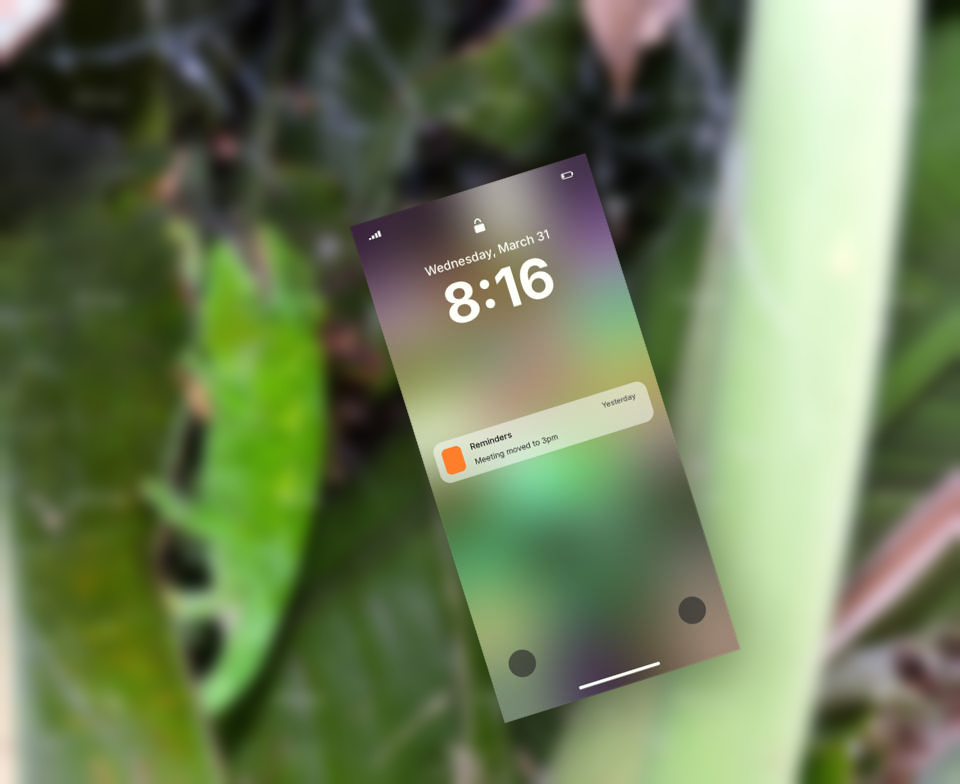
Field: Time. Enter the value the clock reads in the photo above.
8:16
